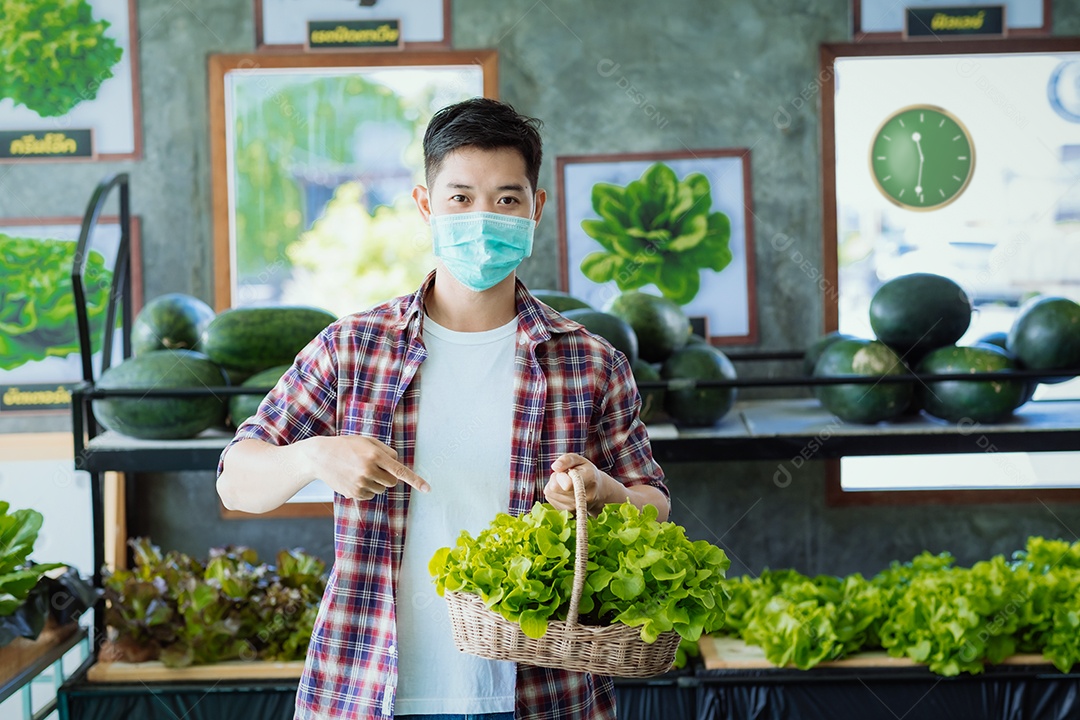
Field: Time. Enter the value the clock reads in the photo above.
11:31
